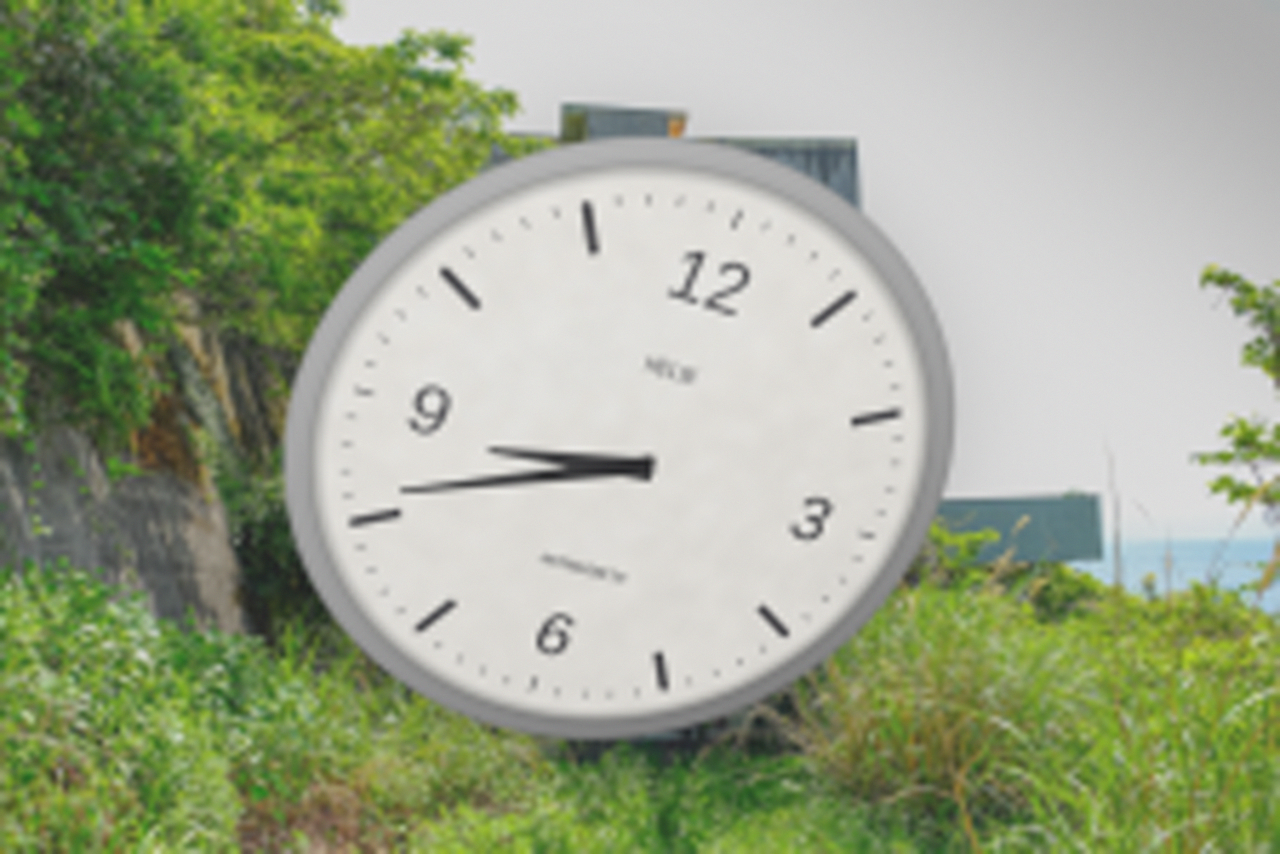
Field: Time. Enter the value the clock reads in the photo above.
8:41
